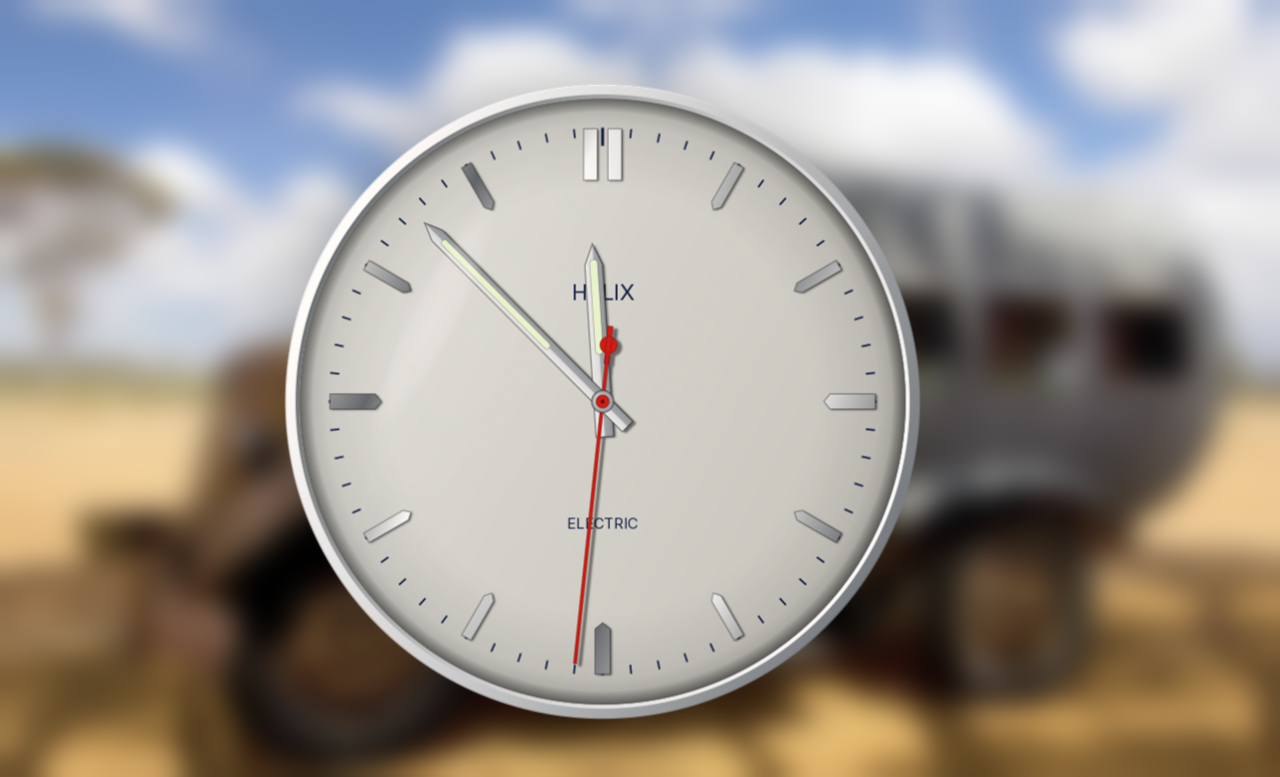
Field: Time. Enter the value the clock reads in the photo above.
11:52:31
